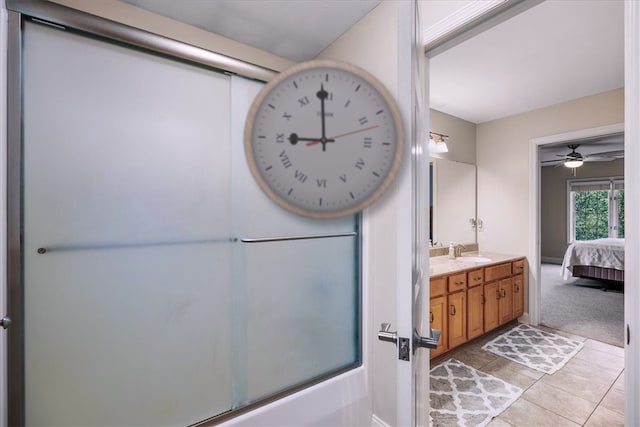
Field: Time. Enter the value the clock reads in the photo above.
8:59:12
